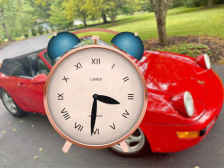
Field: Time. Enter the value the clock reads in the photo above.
3:31
